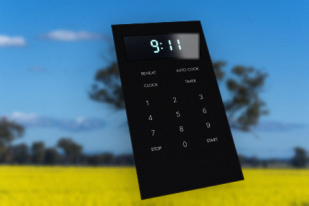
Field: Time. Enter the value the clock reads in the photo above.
9:11
